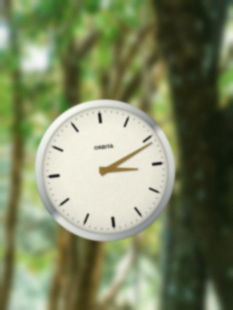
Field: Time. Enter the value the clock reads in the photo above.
3:11
